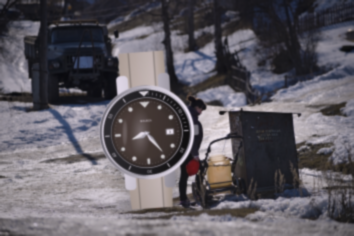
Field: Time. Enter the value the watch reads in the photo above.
8:24
